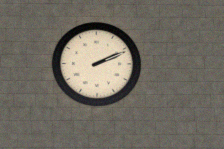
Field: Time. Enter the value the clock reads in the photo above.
2:11
